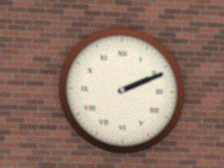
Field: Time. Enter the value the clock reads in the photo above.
2:11
